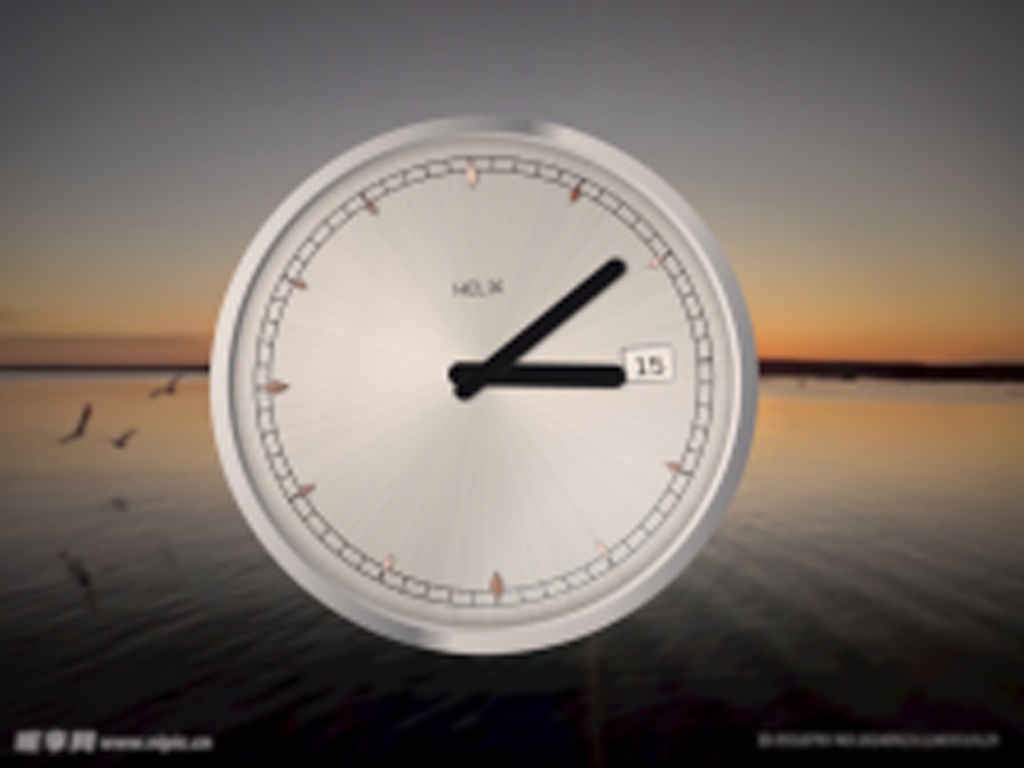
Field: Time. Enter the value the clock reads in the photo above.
3:09
